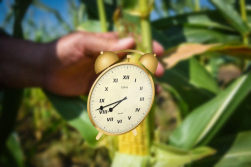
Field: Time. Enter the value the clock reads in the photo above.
7:42
